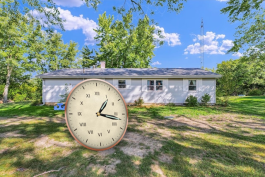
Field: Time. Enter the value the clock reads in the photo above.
1:17
